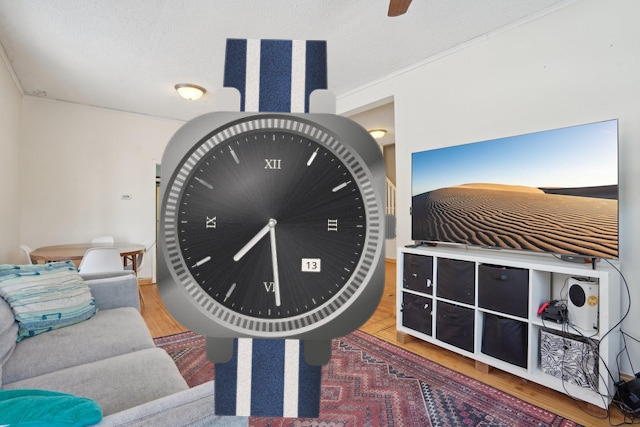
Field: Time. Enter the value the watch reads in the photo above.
7:29
